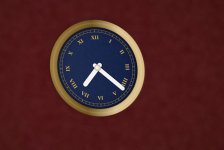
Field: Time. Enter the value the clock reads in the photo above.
7:22
